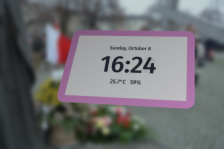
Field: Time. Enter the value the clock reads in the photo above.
16:24
